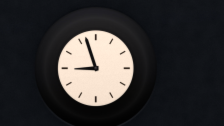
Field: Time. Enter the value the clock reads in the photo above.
8:57
